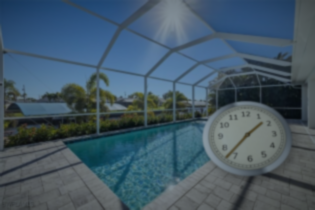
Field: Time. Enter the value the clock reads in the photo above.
1:37
